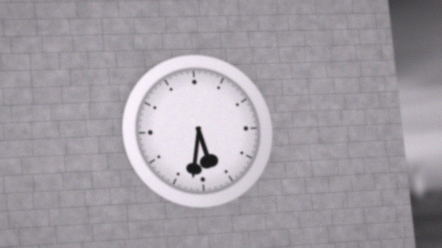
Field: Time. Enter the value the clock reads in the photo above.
5:32
